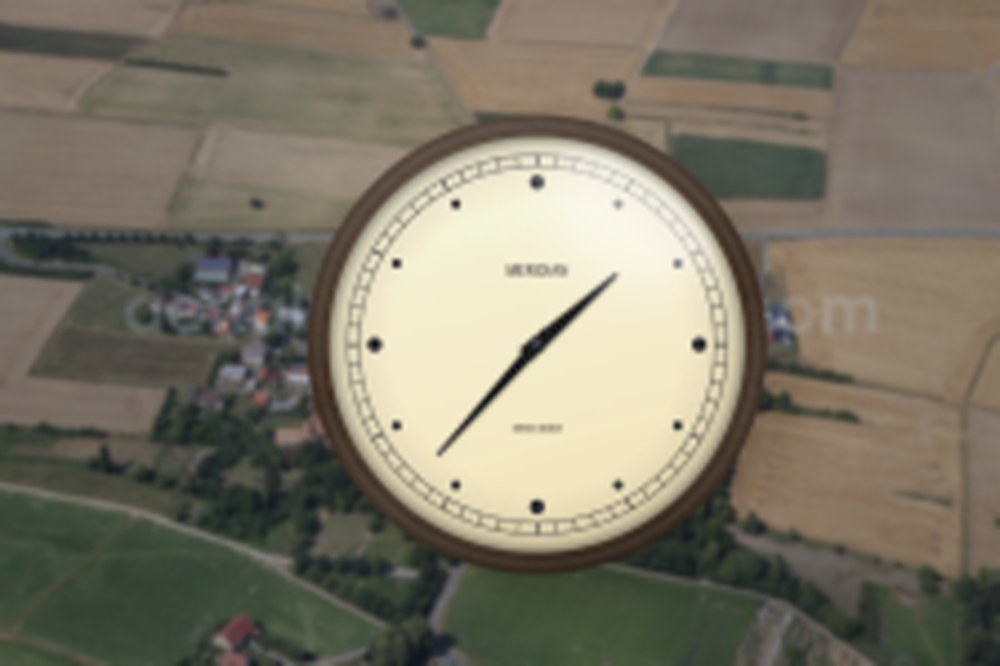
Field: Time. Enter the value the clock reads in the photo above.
1:37
